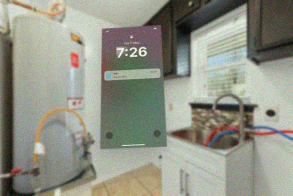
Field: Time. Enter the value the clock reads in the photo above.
7:26
